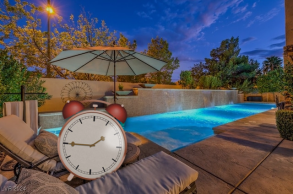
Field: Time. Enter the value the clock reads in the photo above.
1:45
